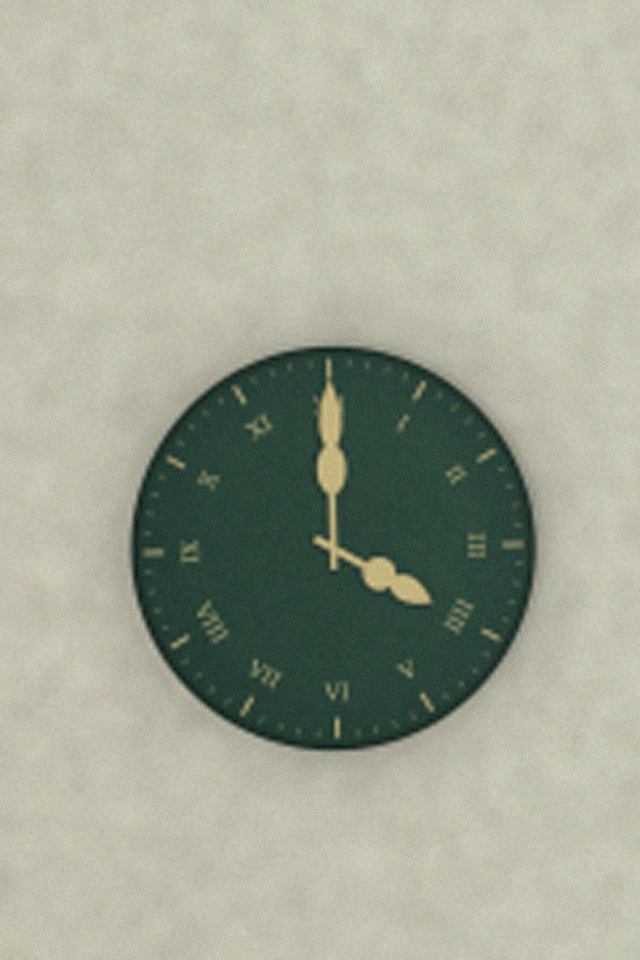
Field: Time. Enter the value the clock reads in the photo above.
4:00
